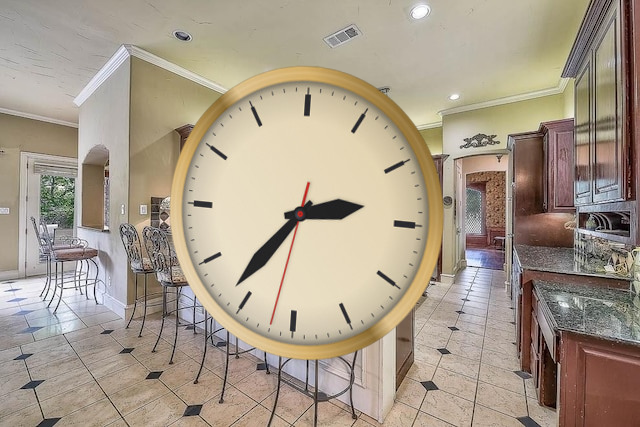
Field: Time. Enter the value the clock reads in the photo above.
2:36:32
